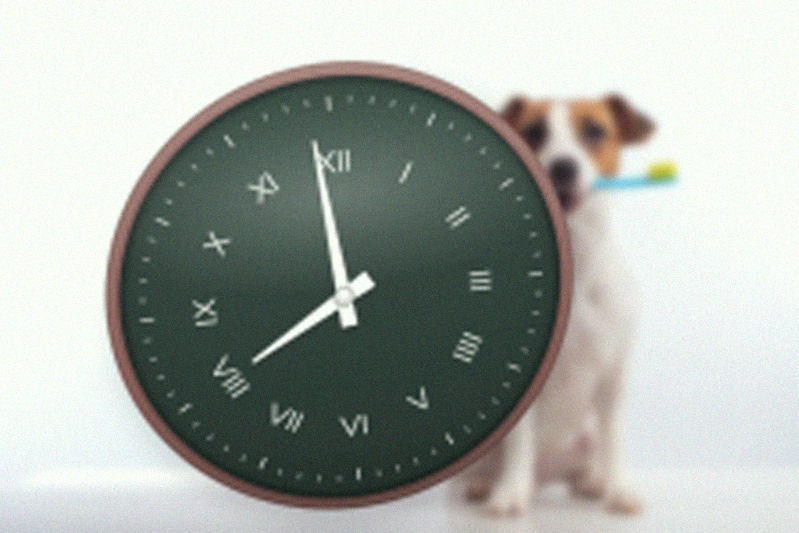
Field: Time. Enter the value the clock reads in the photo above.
7:59
